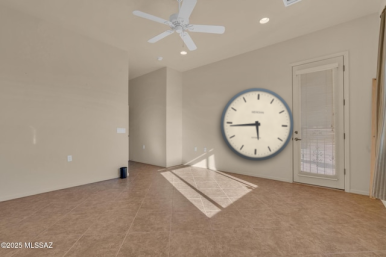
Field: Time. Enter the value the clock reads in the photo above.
5:44
